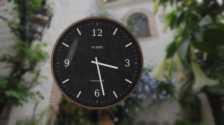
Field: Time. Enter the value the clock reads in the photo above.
3:28
